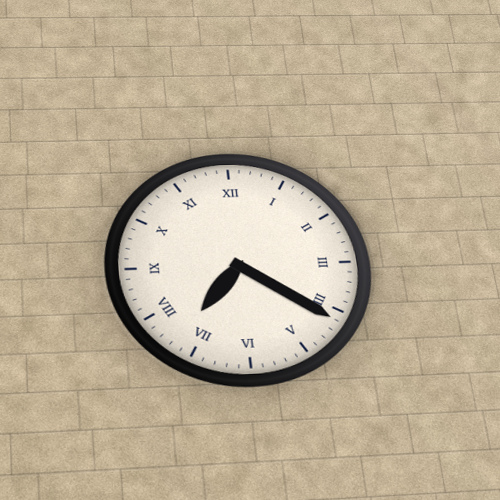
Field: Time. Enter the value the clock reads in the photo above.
7:21
